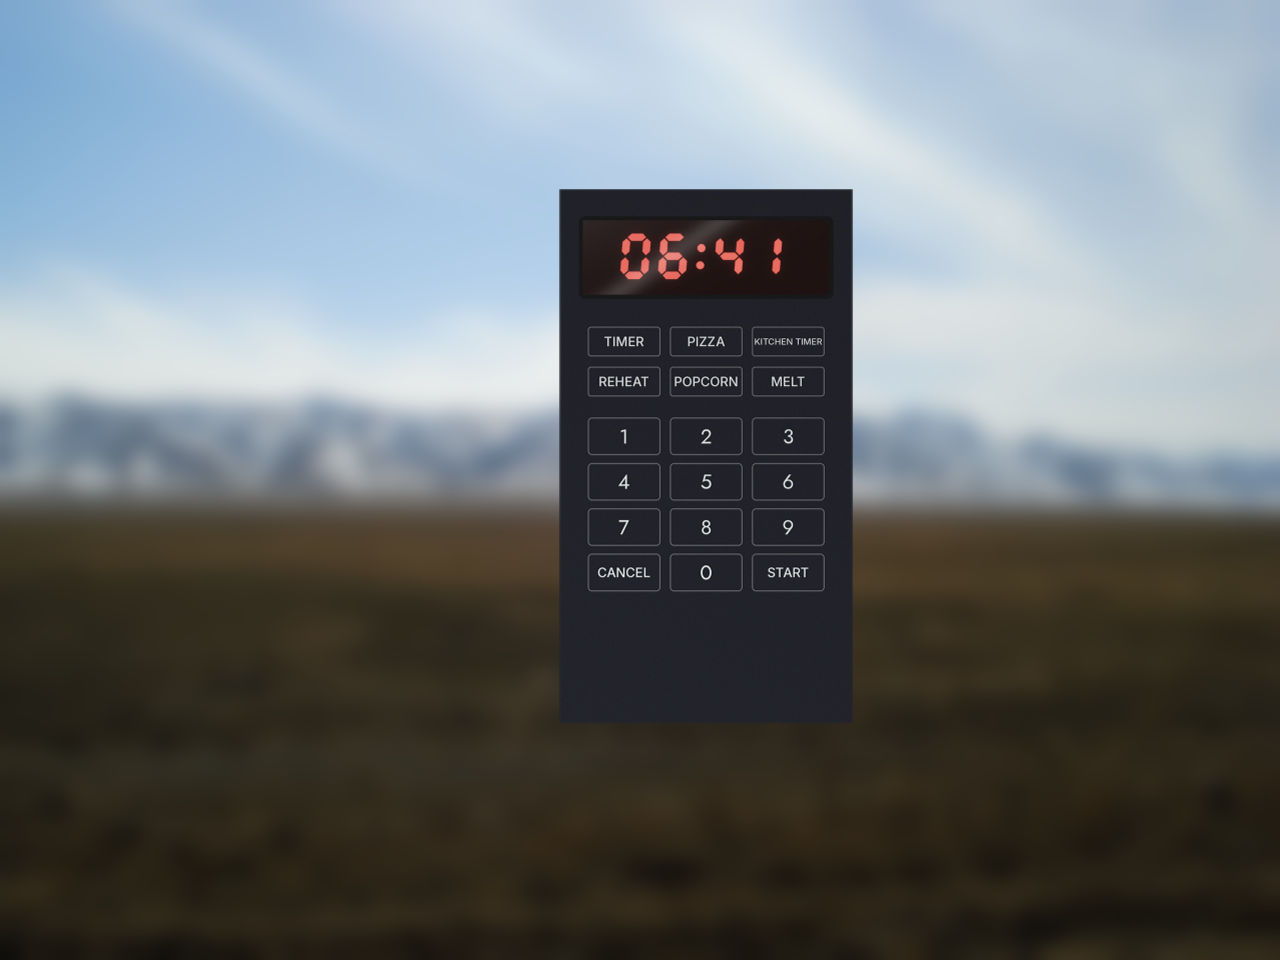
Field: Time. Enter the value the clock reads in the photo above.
6:41
